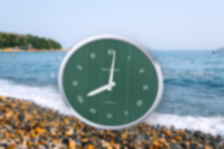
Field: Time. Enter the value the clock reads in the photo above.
8:01
